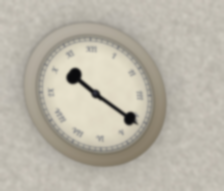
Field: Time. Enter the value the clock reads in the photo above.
10:21
